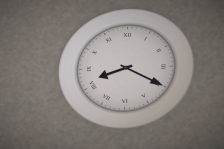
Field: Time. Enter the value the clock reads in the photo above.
8:20
